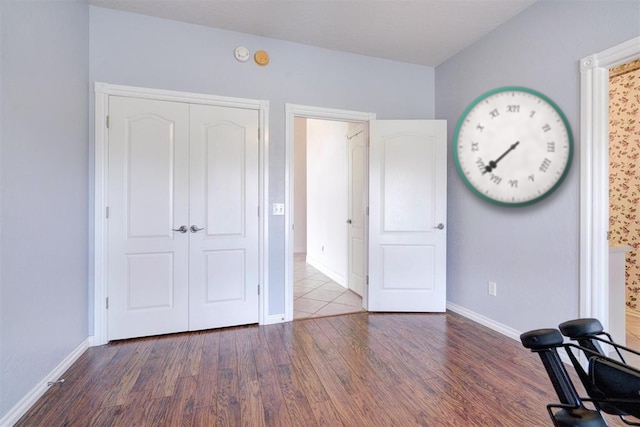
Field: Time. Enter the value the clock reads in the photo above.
7:38
